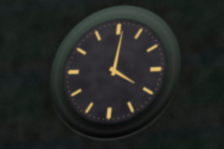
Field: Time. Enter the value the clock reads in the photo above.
4:01
